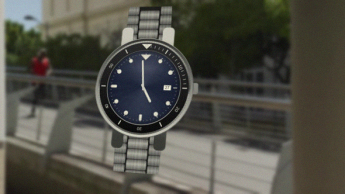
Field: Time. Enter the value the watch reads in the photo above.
4:59
